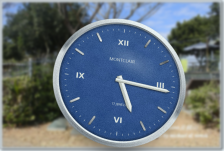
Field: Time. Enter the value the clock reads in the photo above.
5:16
